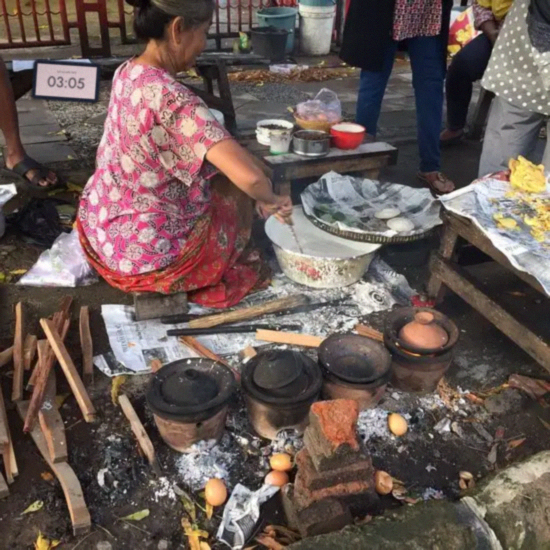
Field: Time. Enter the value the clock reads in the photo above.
3:05
